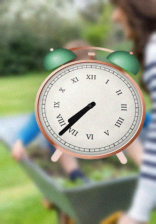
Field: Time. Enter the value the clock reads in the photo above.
7:37
